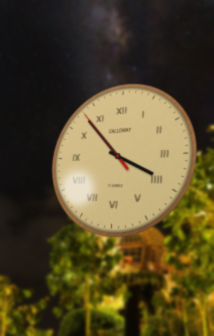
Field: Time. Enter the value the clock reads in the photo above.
3:52:53
